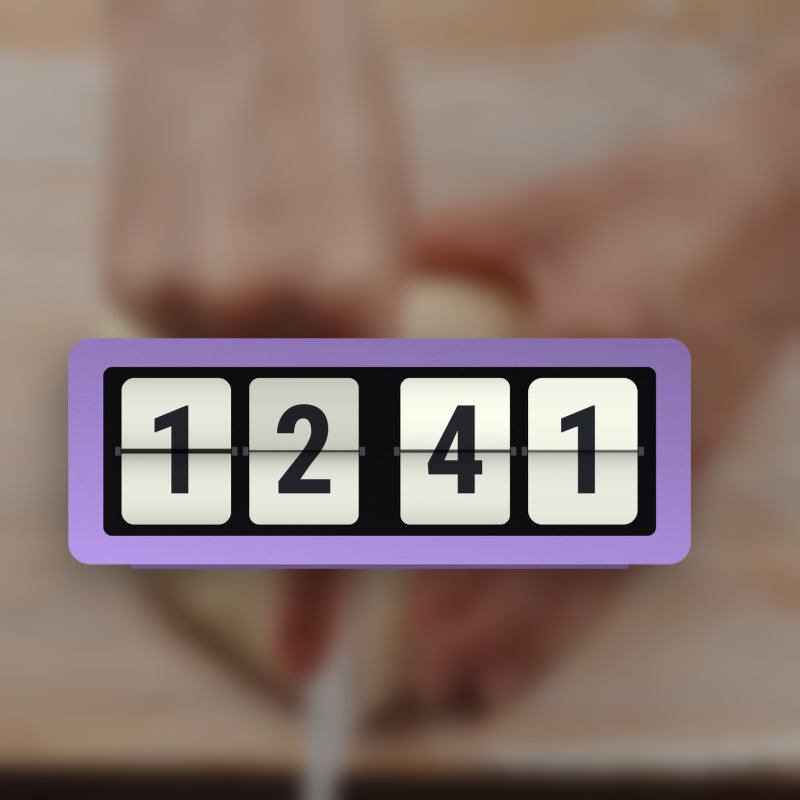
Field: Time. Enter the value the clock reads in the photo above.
12:41
